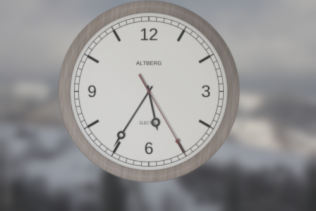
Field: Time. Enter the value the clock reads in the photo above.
5:35:25
